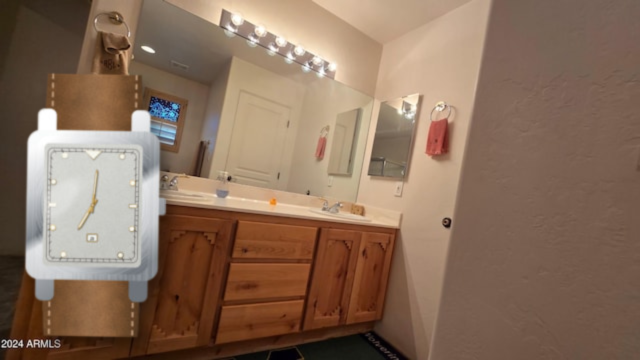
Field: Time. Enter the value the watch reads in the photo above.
7:01
